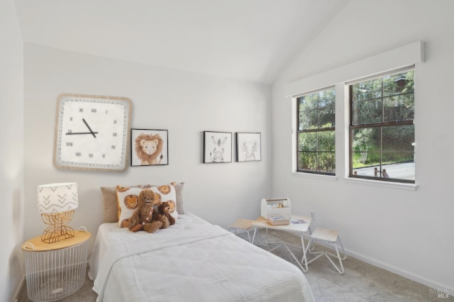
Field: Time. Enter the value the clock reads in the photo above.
10:44
